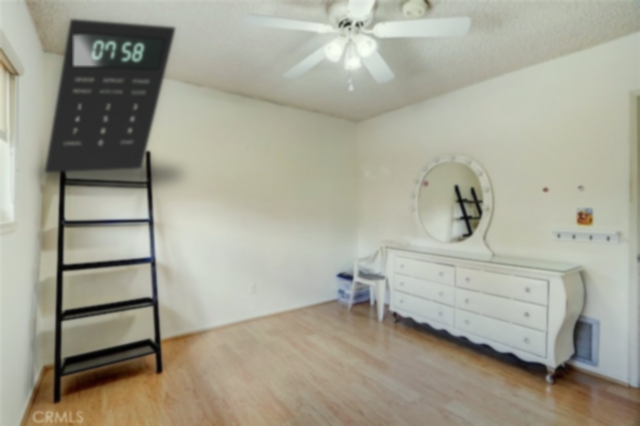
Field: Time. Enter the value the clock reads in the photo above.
7:58
